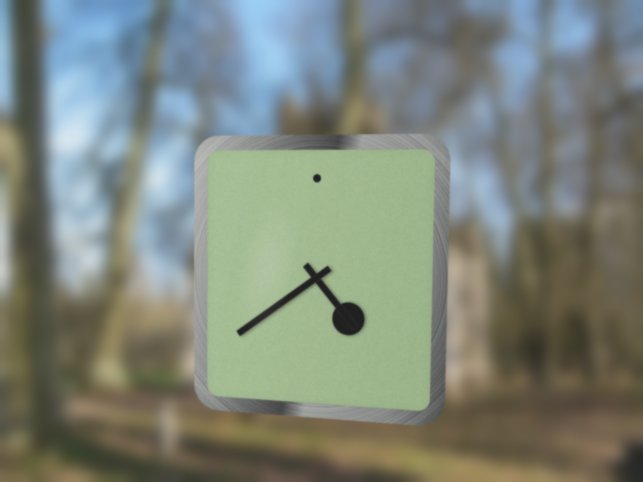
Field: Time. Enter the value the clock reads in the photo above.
4:39
